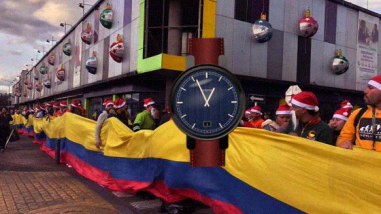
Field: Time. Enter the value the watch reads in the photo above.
12:56
